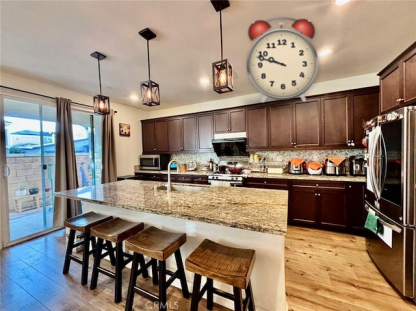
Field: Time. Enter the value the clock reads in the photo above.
9:48
